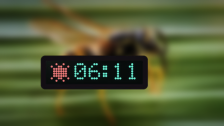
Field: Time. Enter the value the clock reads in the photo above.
6:11
